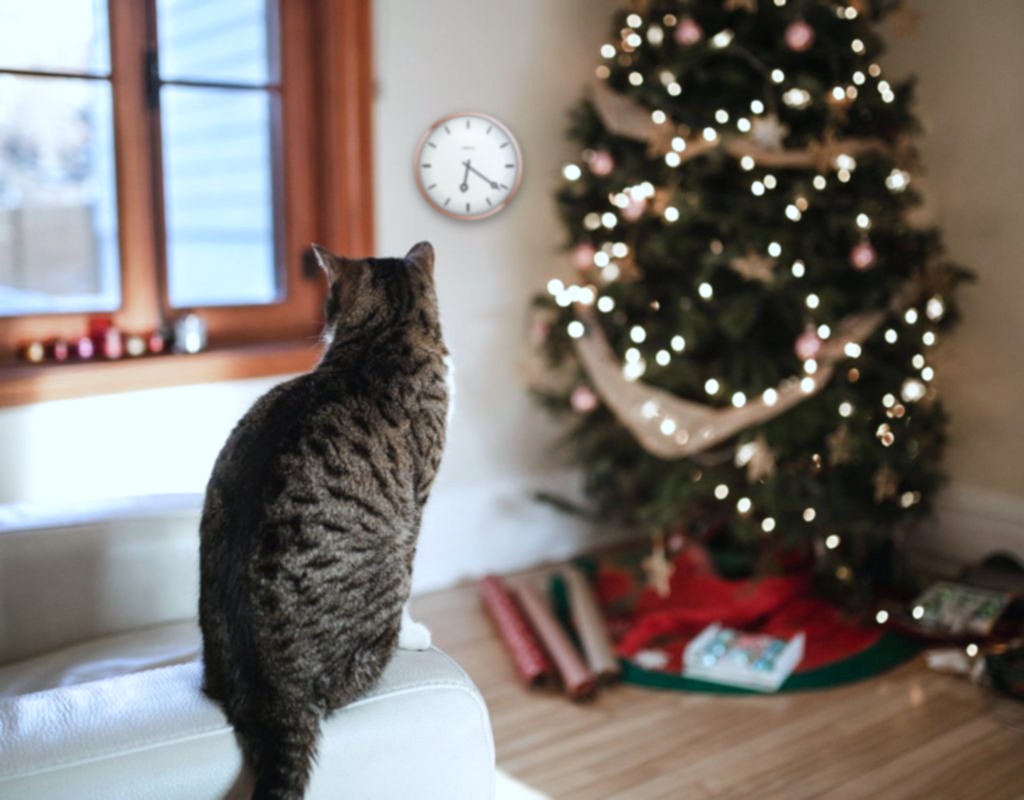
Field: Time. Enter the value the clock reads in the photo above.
6:21
